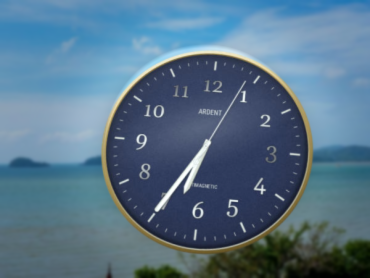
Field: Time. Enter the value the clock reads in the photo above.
6:35:04
